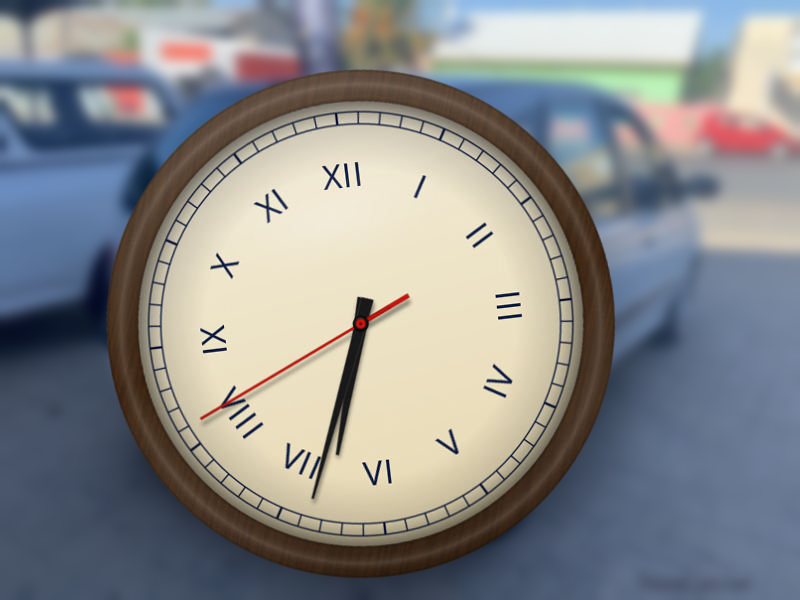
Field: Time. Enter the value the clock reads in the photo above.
6:33:41
